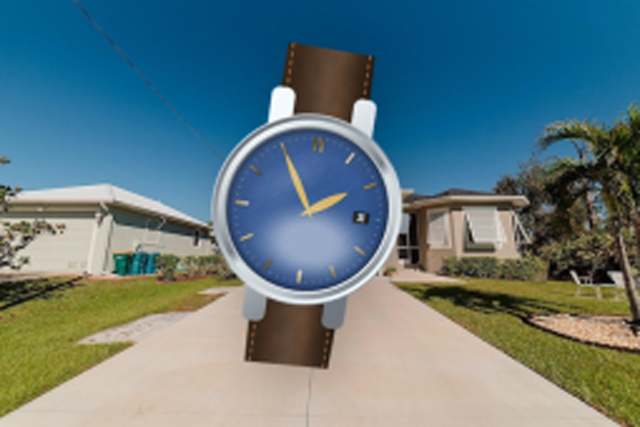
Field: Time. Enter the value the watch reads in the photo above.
1:55
